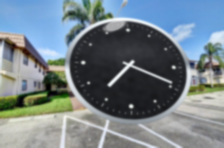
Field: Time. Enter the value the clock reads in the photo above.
7:19
